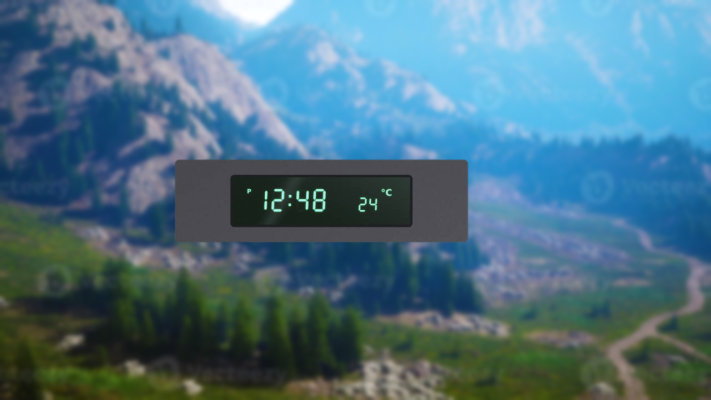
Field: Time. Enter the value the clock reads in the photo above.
12:48
